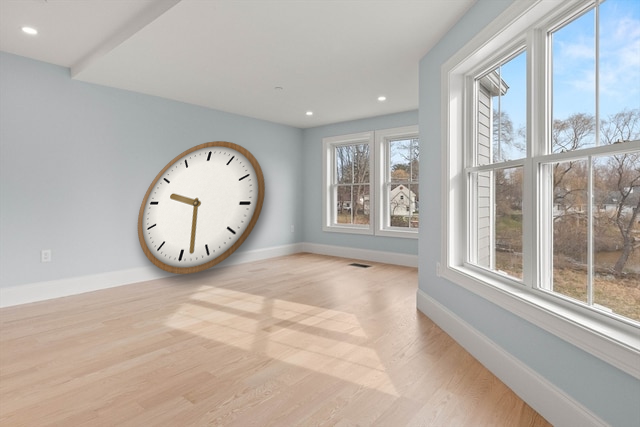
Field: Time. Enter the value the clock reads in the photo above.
9:28
